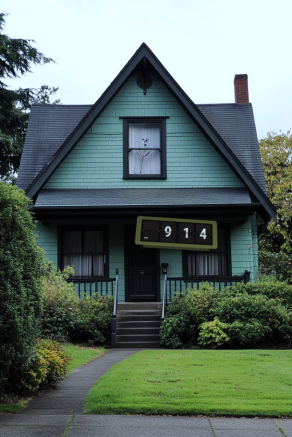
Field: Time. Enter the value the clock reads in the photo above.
9:14
